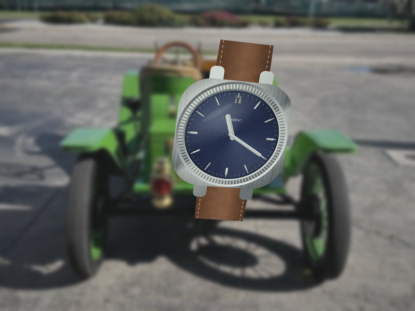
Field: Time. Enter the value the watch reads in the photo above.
11:20
